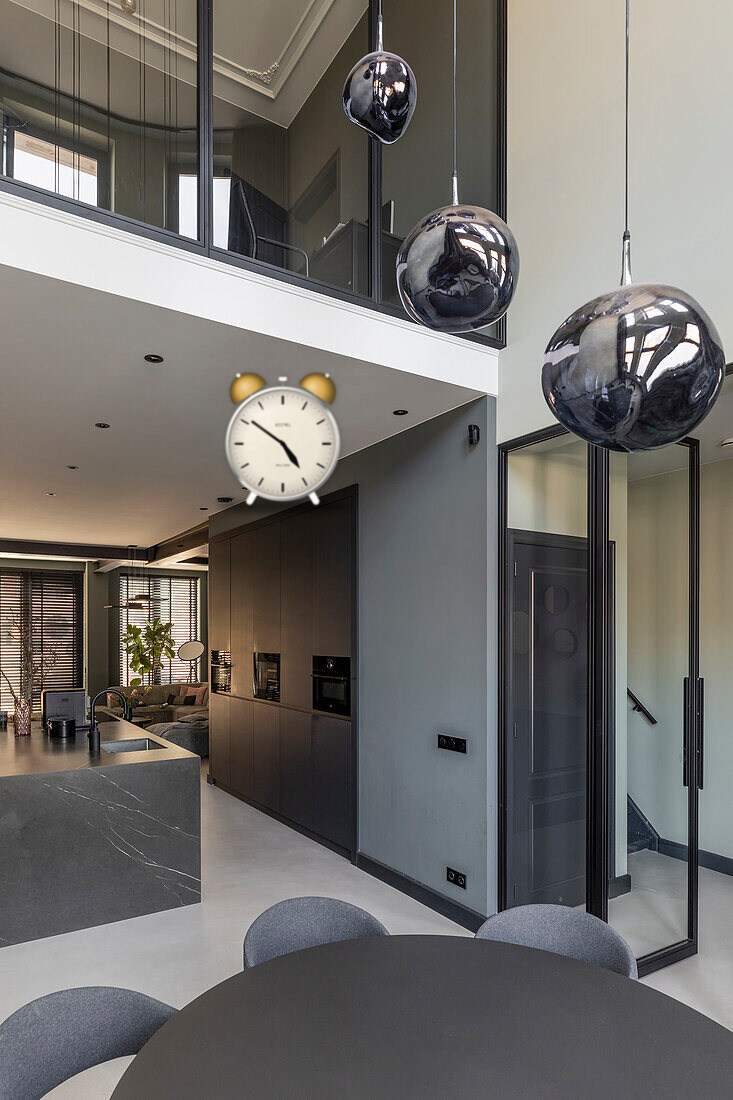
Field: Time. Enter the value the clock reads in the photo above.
4:51
